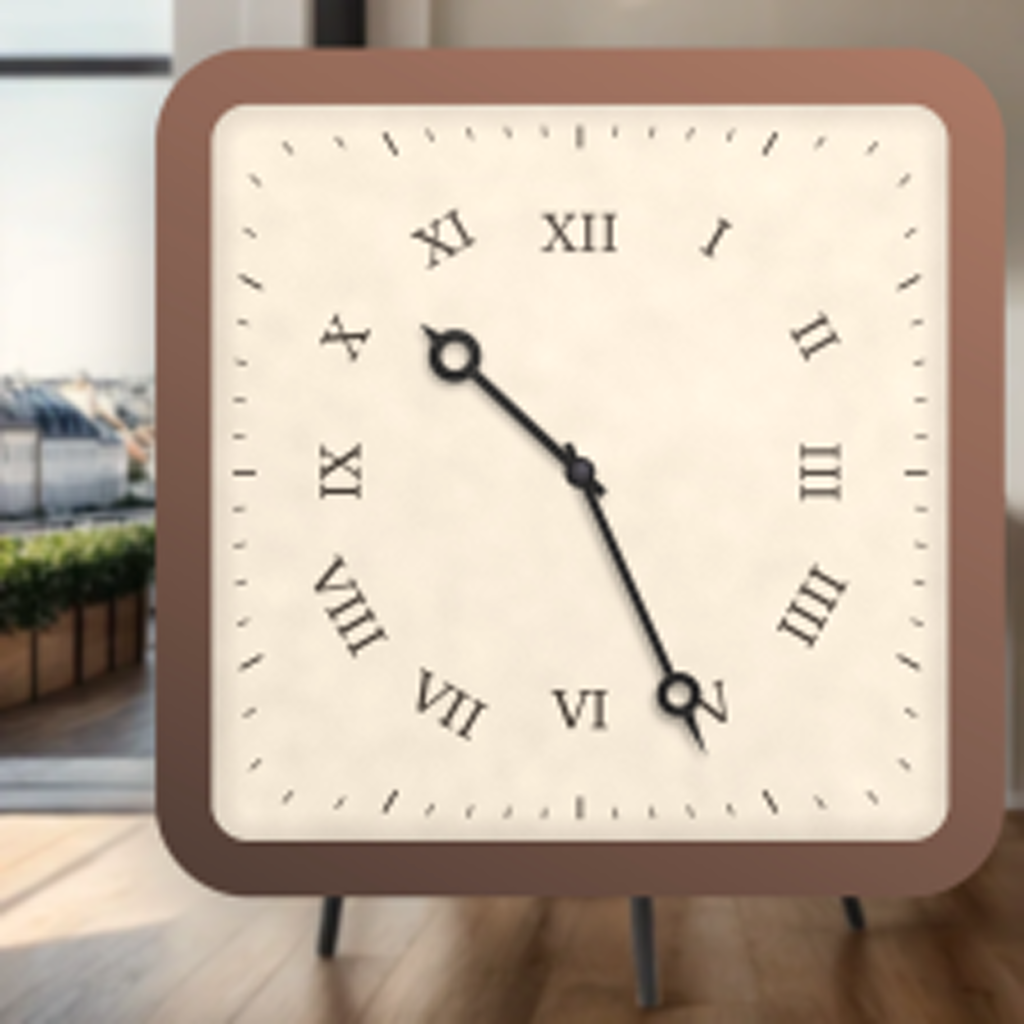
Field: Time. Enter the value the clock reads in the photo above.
10:26
